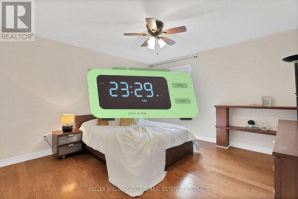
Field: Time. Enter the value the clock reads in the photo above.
23:29
